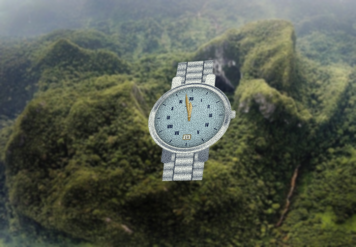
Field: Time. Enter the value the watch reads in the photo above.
11:58
